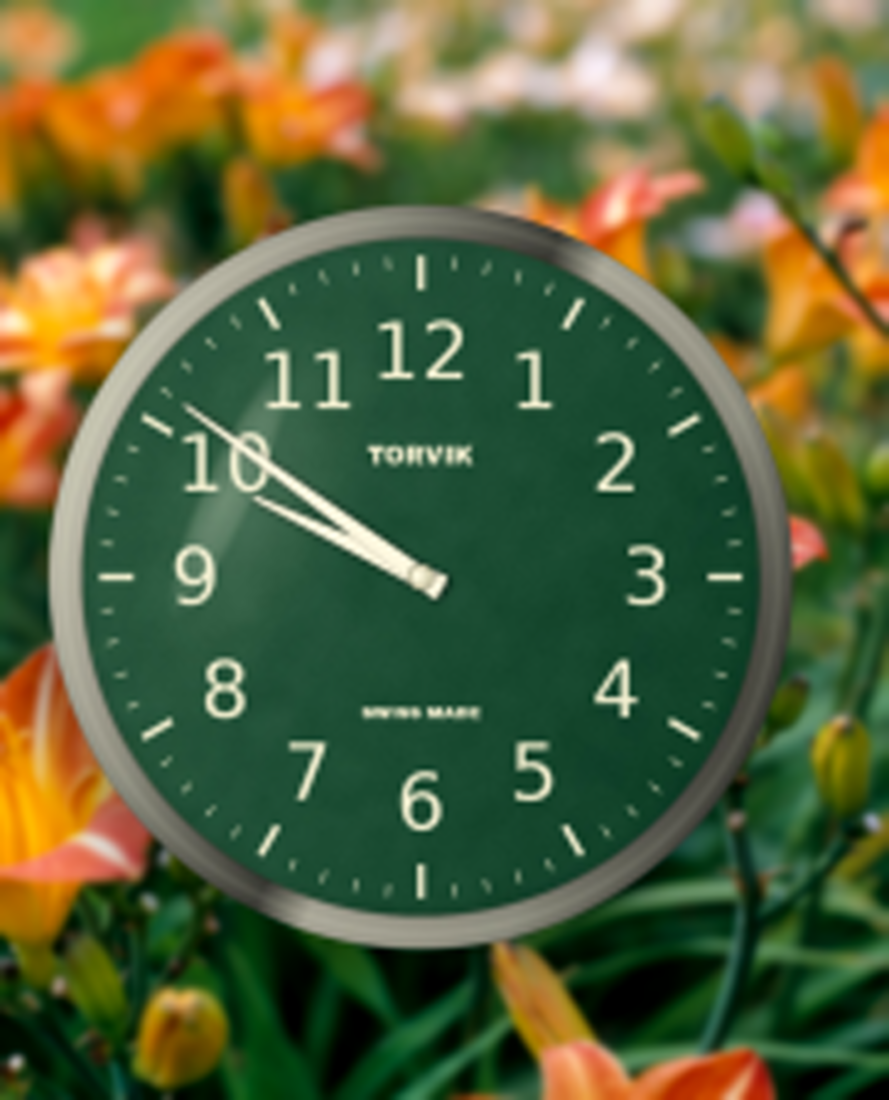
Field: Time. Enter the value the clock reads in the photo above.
9:51
